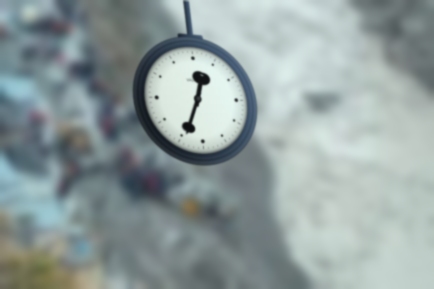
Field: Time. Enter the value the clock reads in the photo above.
12:34
